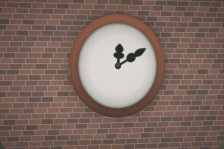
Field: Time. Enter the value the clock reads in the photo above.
12:10
